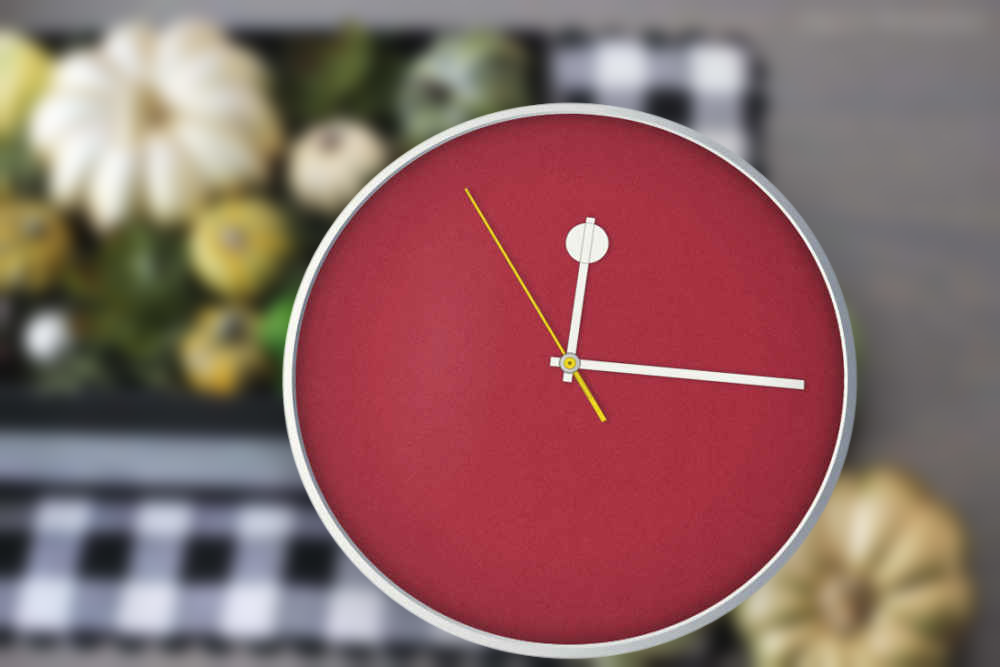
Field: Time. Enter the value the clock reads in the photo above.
12:15:55
